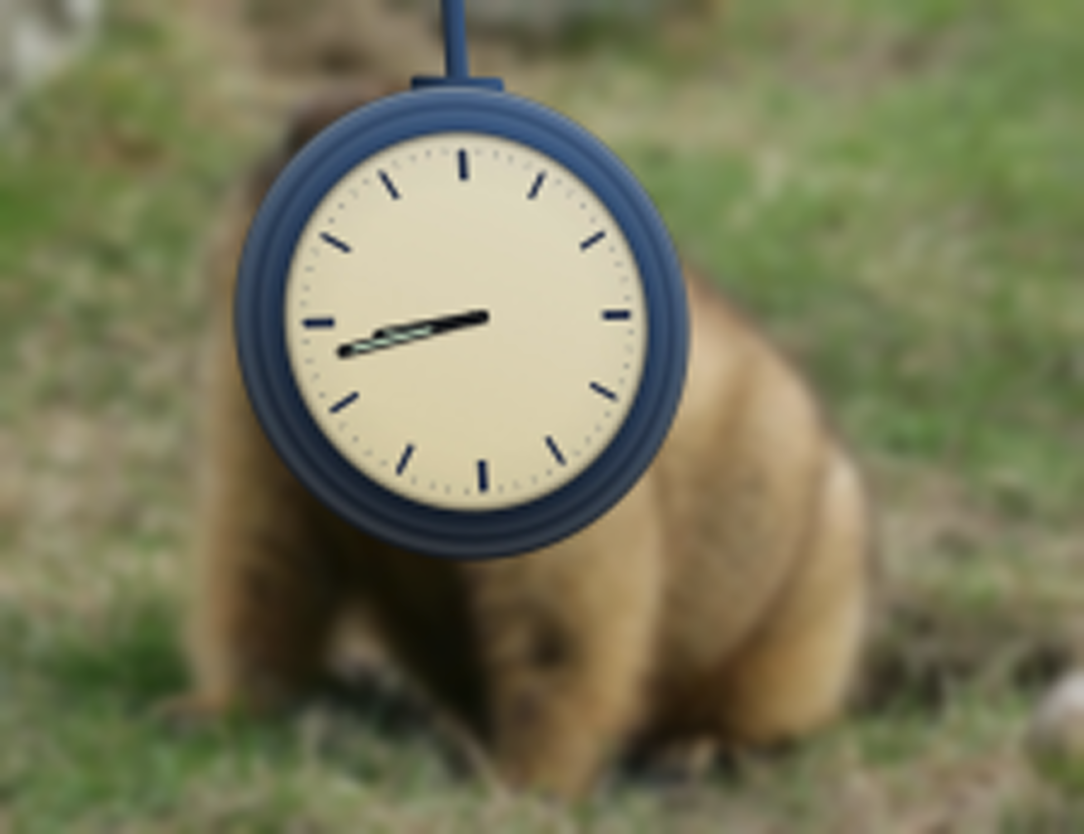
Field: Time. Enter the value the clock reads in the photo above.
8:43
